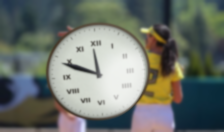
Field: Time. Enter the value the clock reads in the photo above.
11:49
